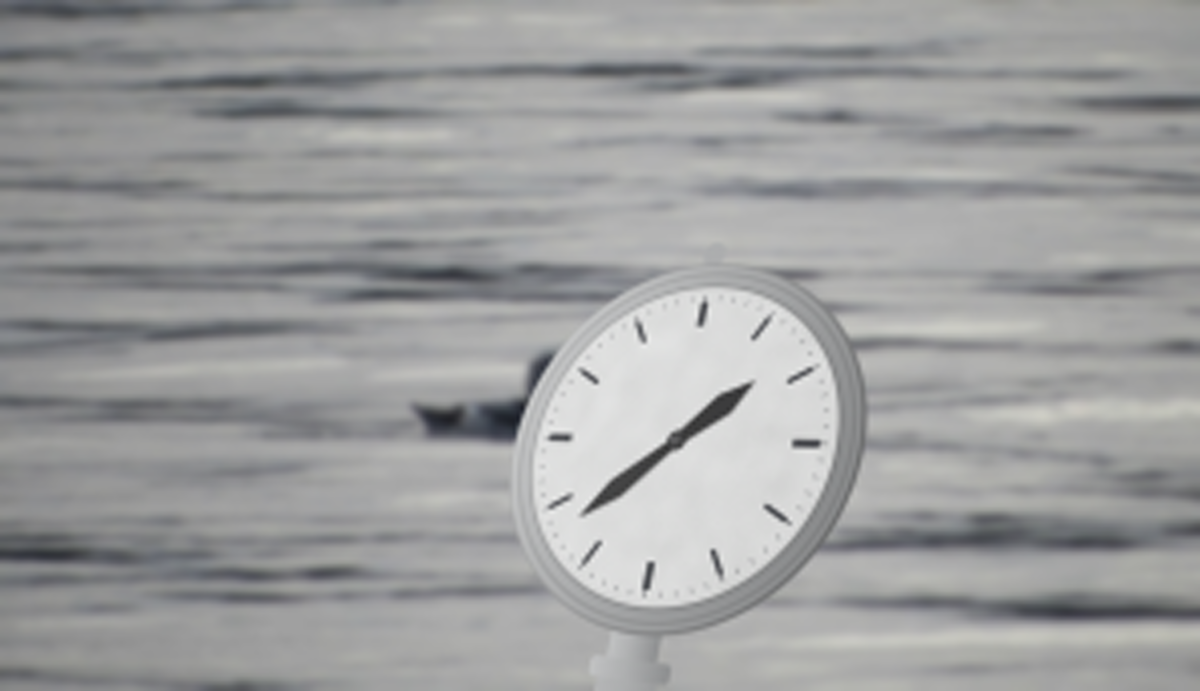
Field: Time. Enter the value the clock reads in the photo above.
1:38
